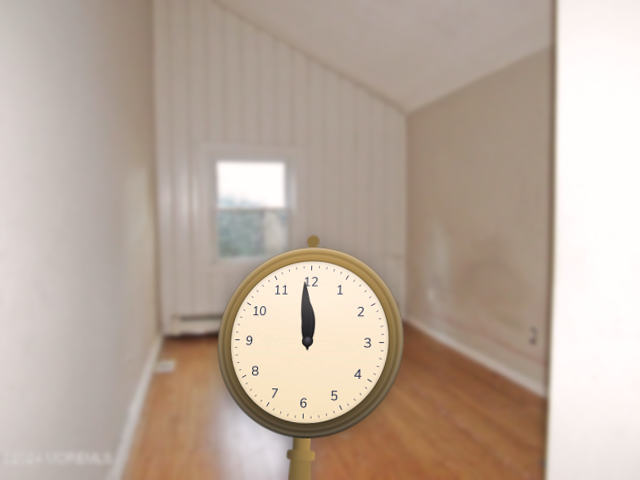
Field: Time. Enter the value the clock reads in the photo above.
11:59
